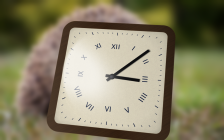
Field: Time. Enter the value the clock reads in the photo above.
3:08
